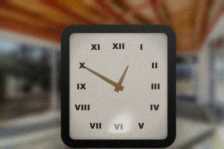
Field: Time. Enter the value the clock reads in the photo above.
12:50
